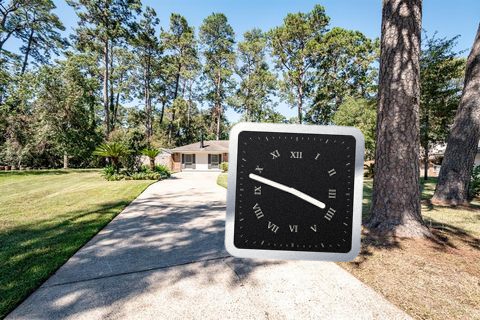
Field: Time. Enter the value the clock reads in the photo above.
3:48
